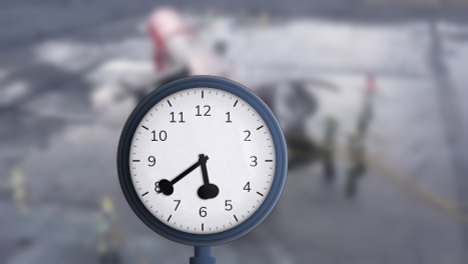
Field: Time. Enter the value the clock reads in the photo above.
5:39
